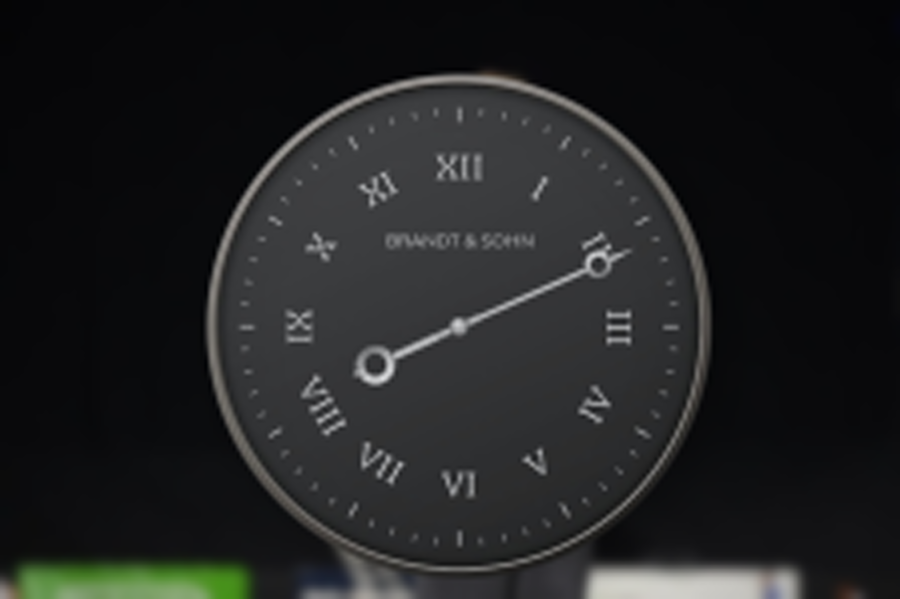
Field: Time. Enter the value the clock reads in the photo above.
8:11
